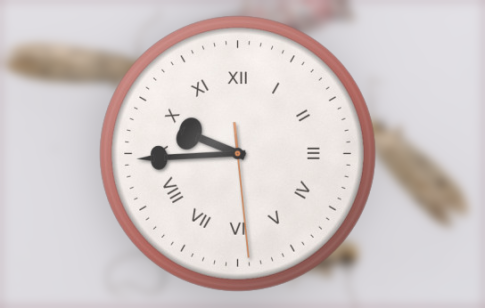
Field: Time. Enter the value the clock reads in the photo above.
9:44:29
